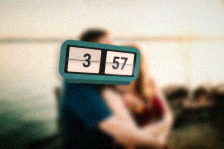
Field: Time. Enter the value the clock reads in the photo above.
3:57
